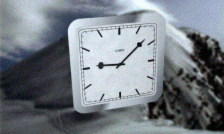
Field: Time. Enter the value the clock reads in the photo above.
9:08
